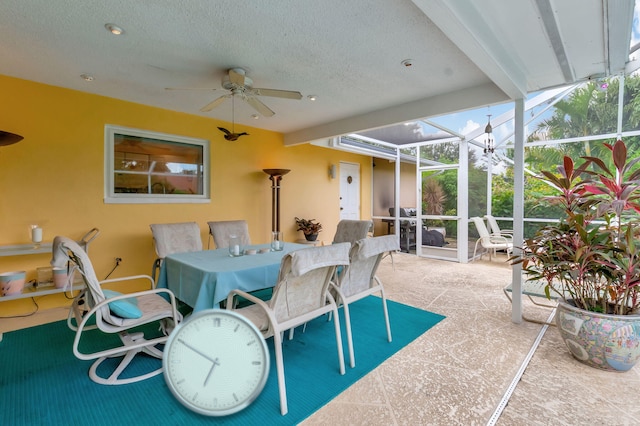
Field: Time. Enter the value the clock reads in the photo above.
6:50
